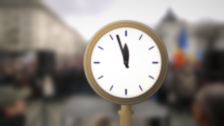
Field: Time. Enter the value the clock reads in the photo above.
11:57
